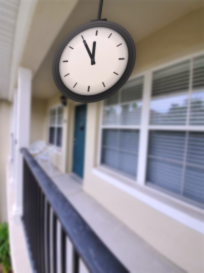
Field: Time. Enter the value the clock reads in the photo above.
11:55
